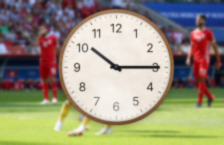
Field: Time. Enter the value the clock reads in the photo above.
10:15
